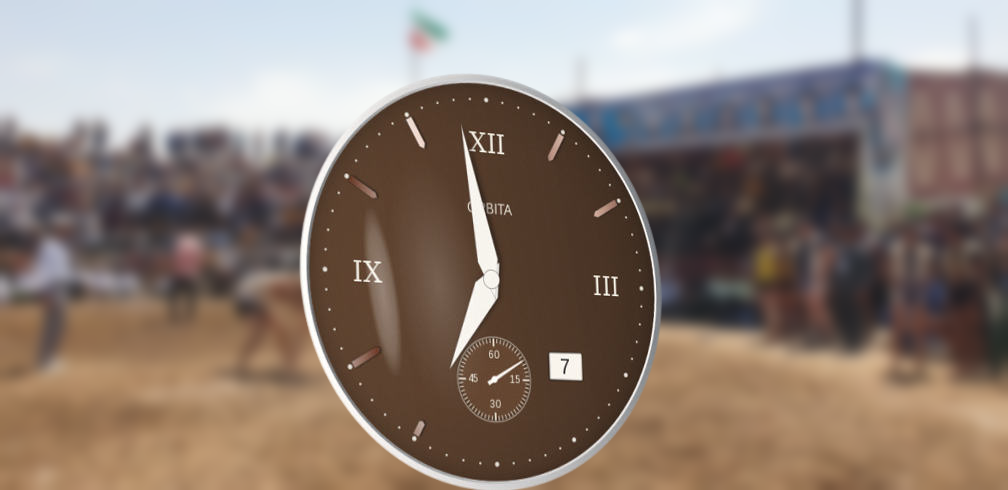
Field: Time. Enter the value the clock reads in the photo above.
6:58:10
